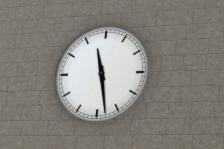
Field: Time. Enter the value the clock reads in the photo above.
11:28
